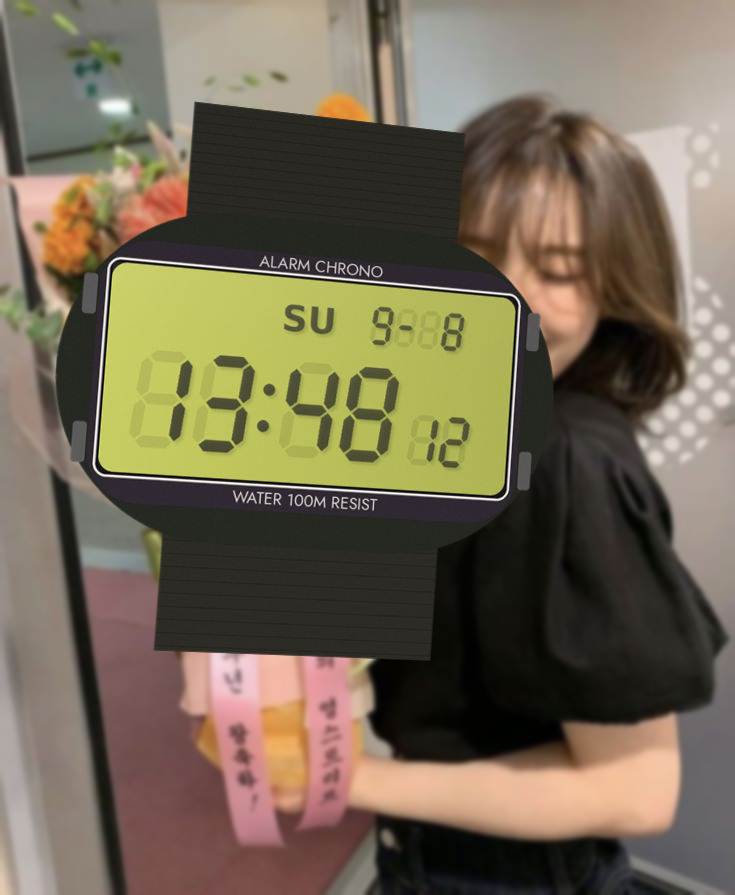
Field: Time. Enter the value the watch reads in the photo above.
13:48:12
